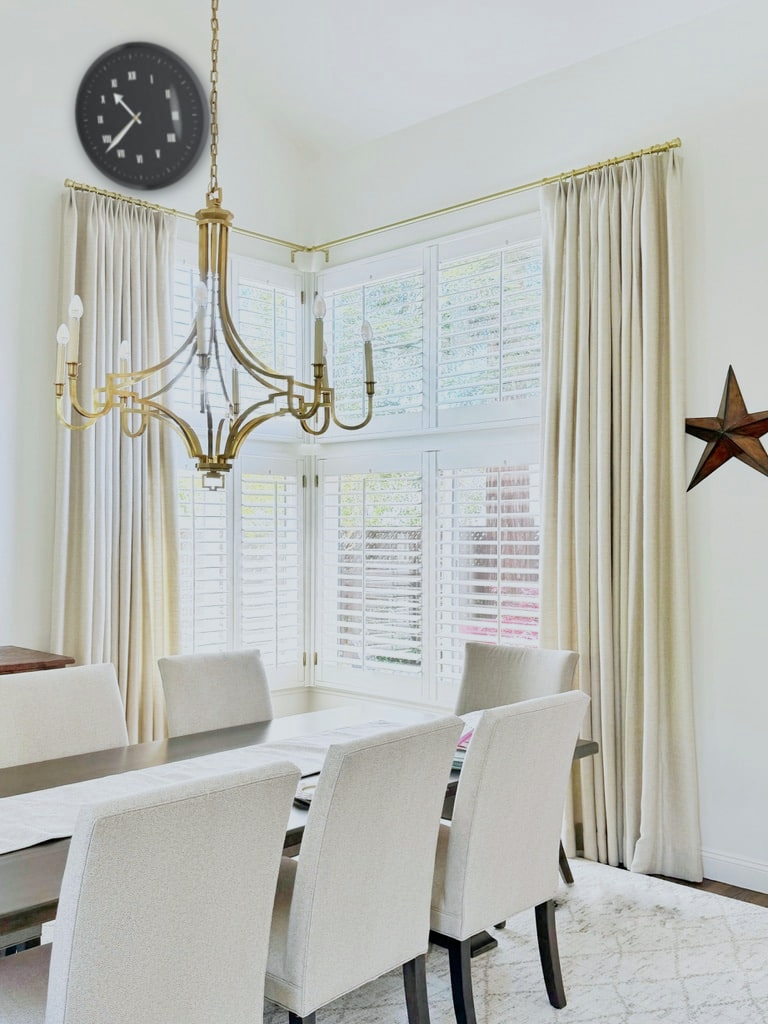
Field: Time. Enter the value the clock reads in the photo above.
10:38
